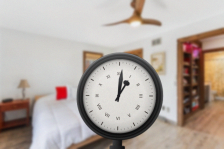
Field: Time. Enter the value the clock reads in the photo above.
1:01
